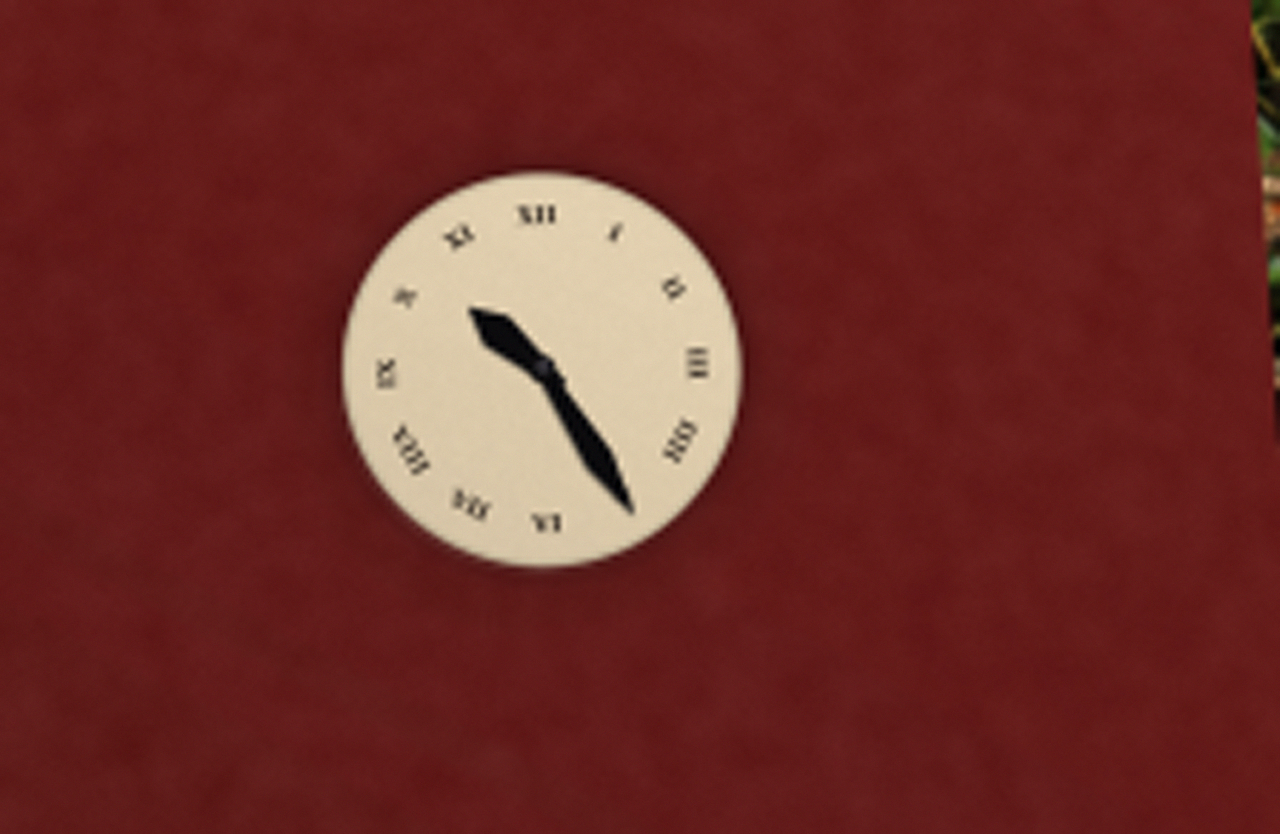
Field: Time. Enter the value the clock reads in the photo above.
10:25
